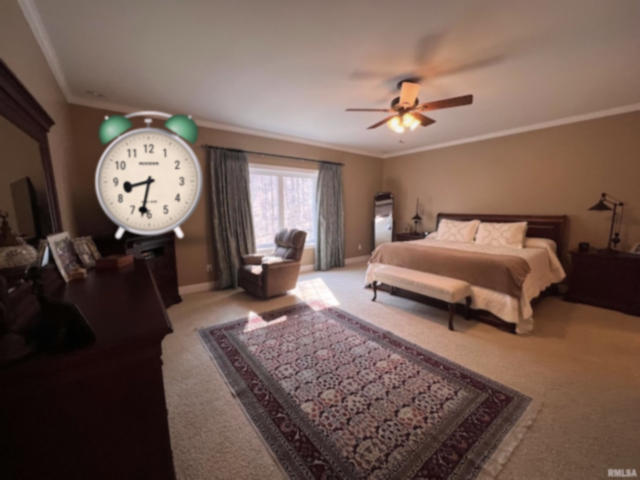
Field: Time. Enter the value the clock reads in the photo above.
8:32
